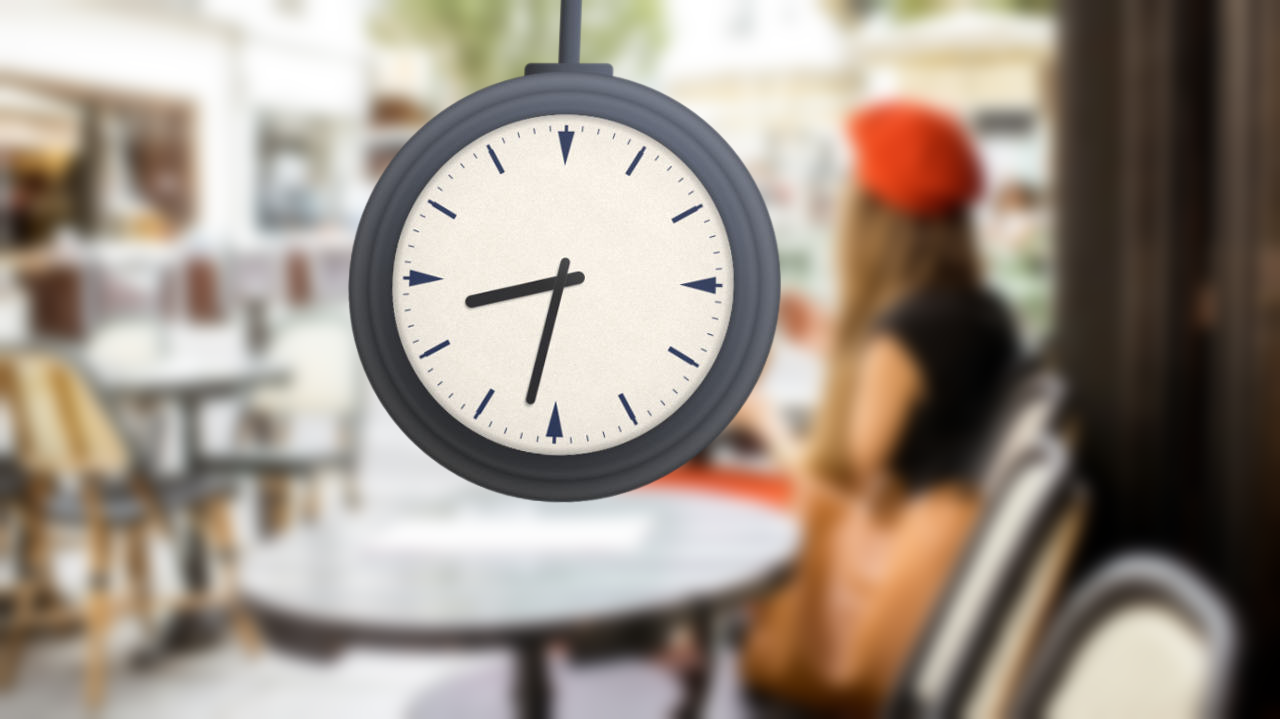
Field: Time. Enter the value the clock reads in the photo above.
8:32
